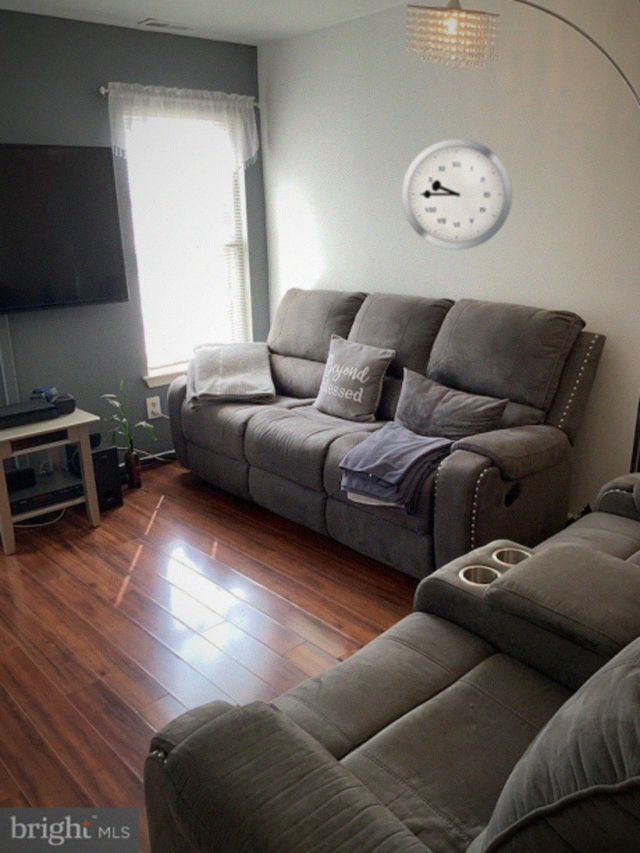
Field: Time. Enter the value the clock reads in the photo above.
9:45
